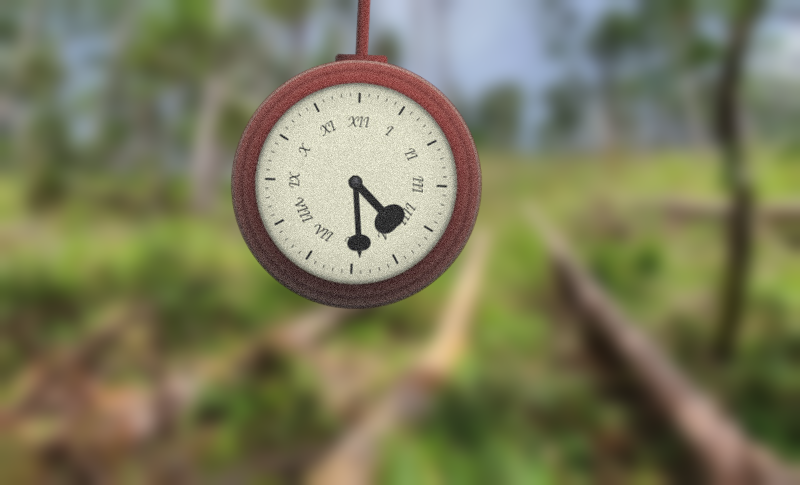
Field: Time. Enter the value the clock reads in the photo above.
4:29
